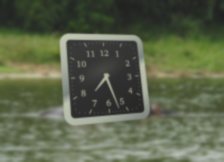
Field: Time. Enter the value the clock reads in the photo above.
7:27
